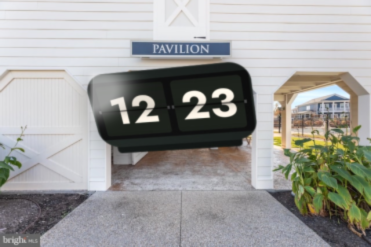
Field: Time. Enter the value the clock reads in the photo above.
12:23
